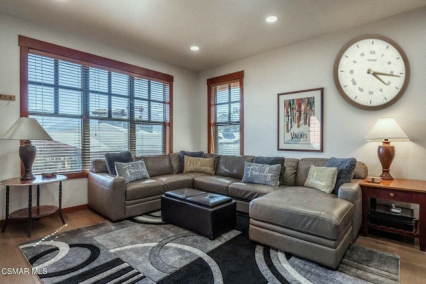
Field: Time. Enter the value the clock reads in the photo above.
4:16
